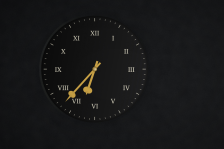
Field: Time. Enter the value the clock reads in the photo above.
6:37
